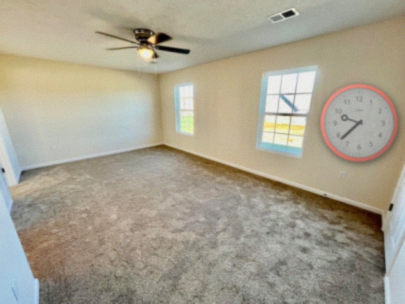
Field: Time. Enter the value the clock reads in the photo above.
9:38
